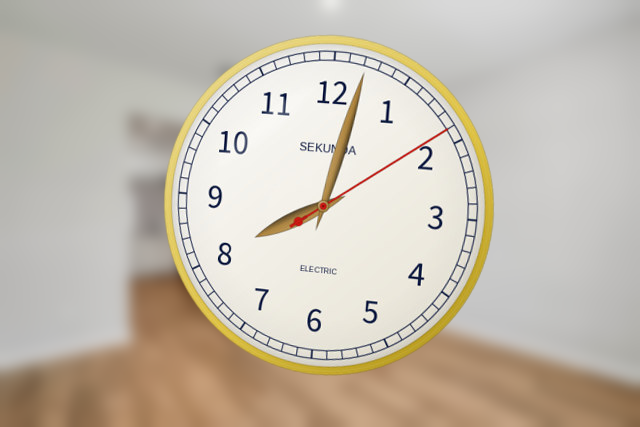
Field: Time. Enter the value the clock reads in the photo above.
8:02:09
